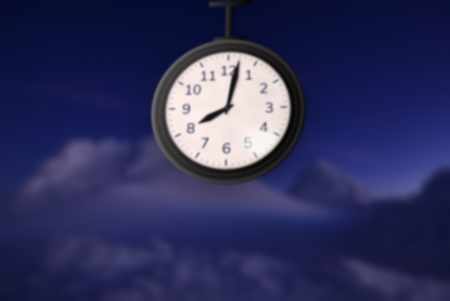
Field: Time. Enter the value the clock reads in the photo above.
8:02
